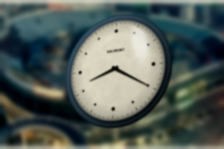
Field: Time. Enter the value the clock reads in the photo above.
8:20
